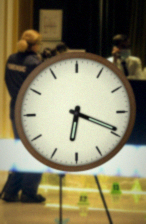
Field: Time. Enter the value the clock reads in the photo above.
6:19
